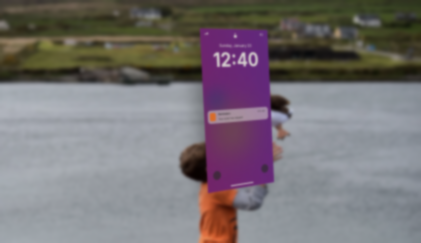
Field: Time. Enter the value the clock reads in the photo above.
12:40
